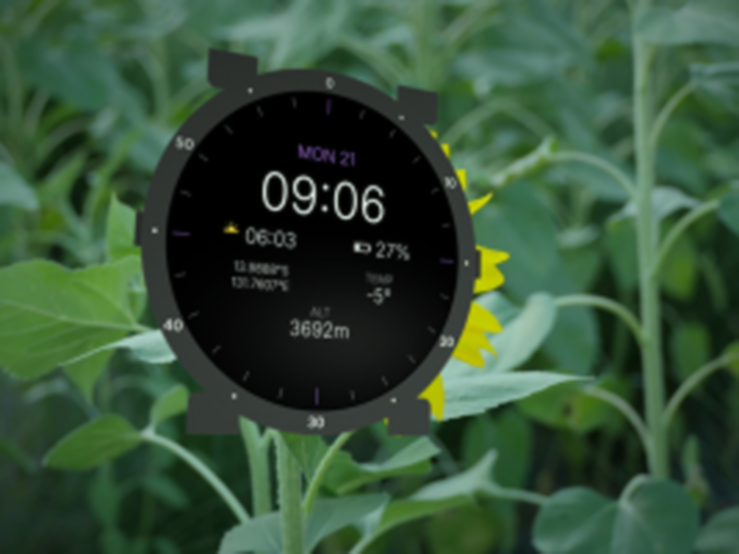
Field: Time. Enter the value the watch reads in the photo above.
9:06
